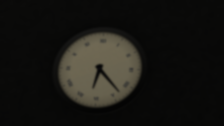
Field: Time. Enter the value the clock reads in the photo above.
6:23
